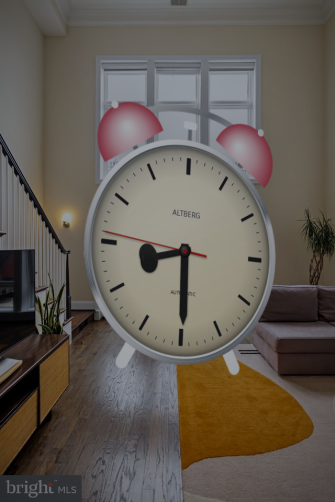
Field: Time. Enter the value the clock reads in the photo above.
8:29:46
